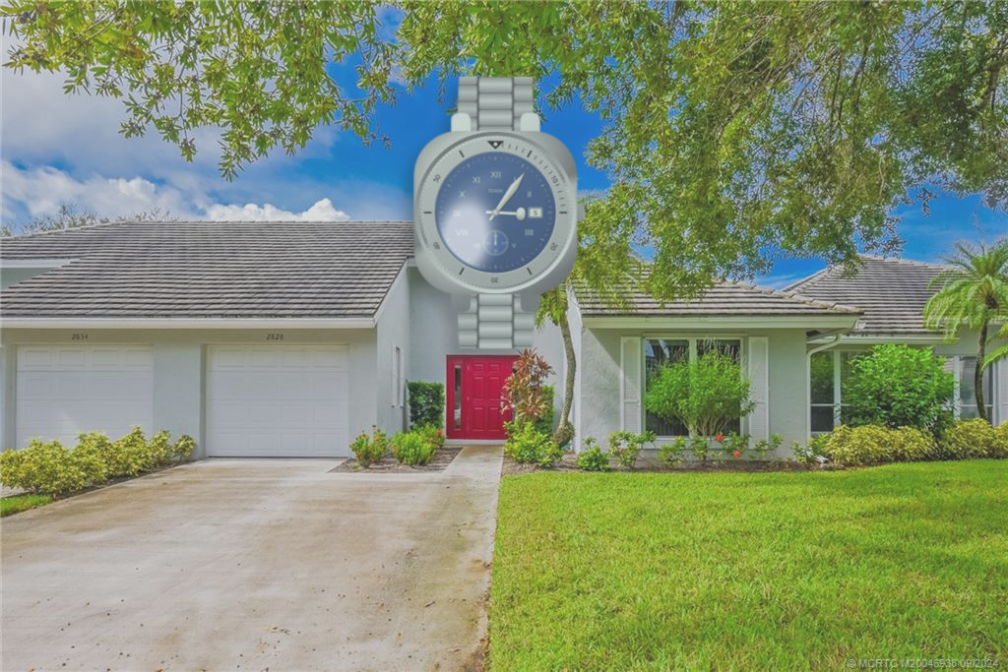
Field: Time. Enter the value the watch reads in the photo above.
3:06
